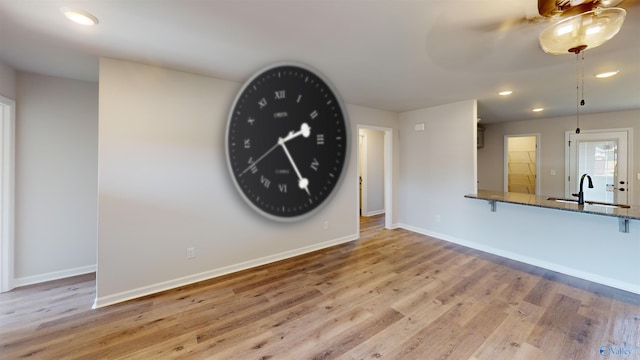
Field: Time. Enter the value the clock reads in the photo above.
2:24:40
